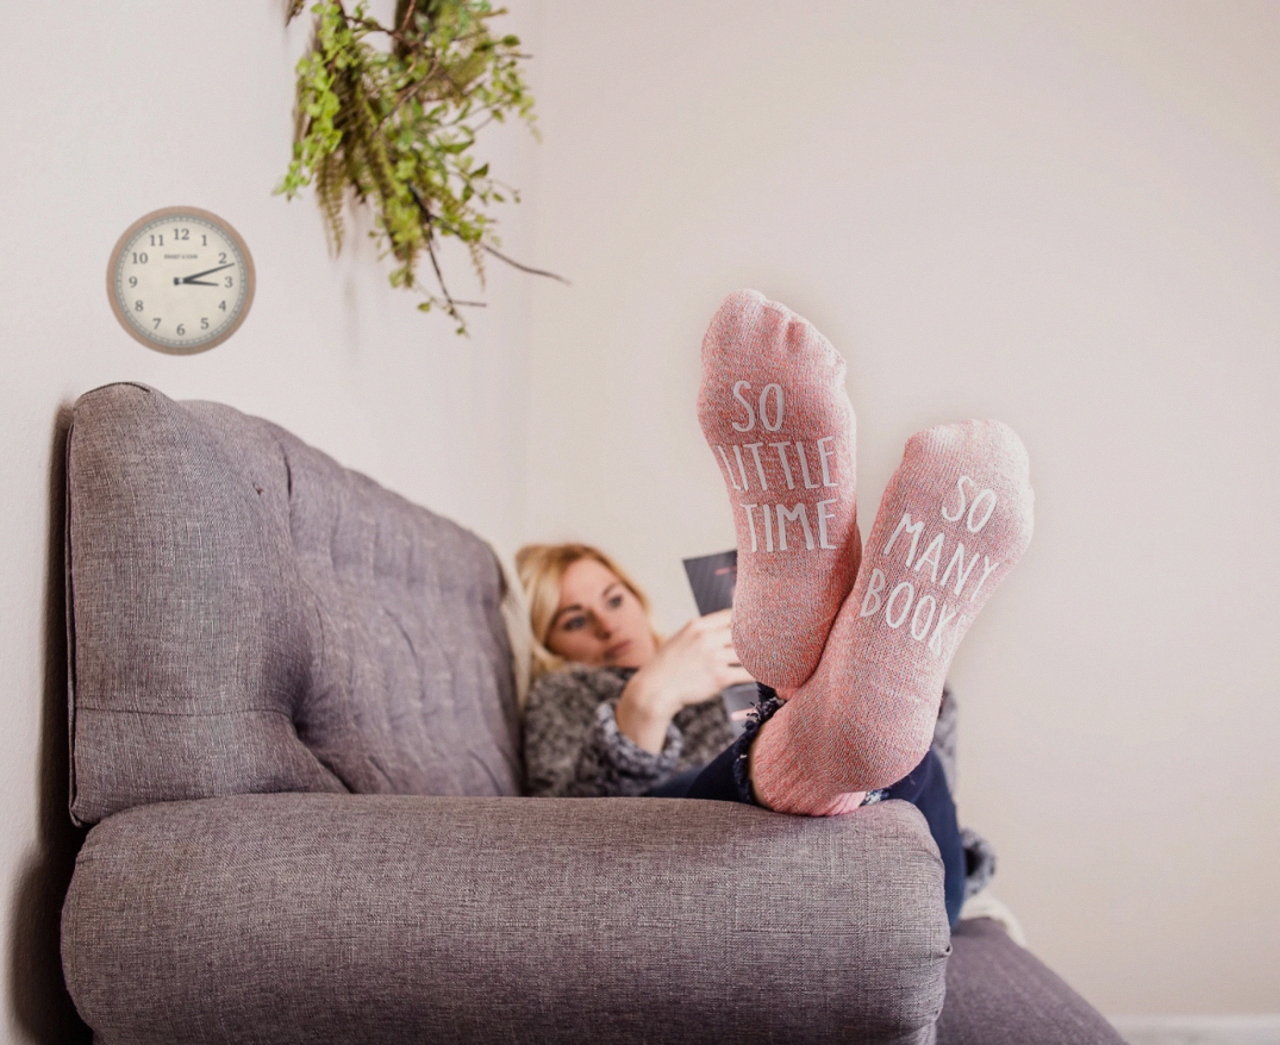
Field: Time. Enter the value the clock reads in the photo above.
3:12
